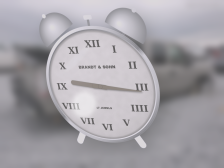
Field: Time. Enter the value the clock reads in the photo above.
9:16
